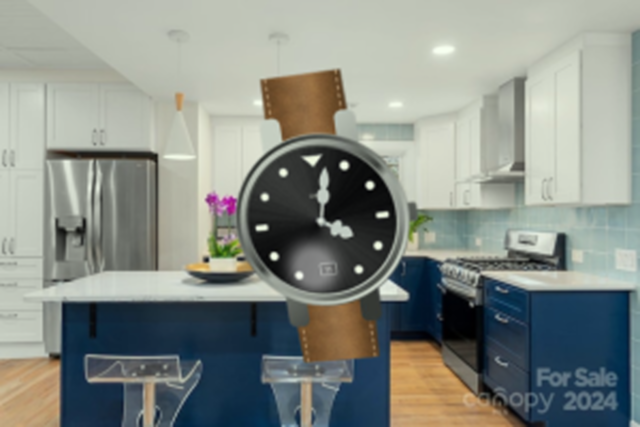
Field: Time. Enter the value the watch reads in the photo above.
4:02
